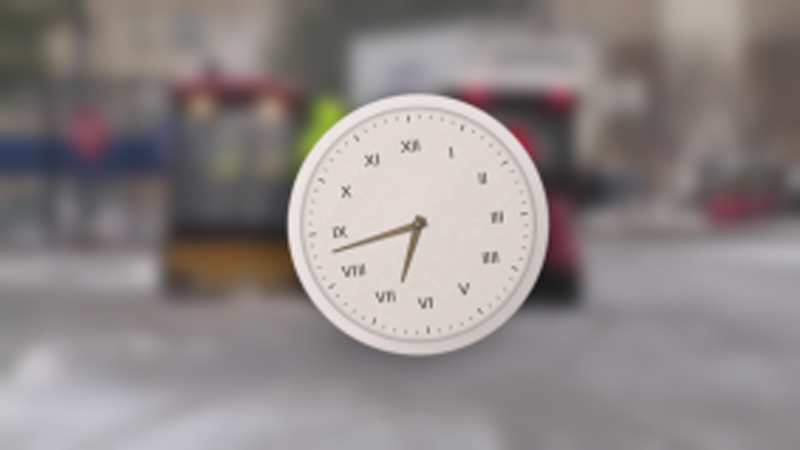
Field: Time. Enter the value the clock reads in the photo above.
6:43
